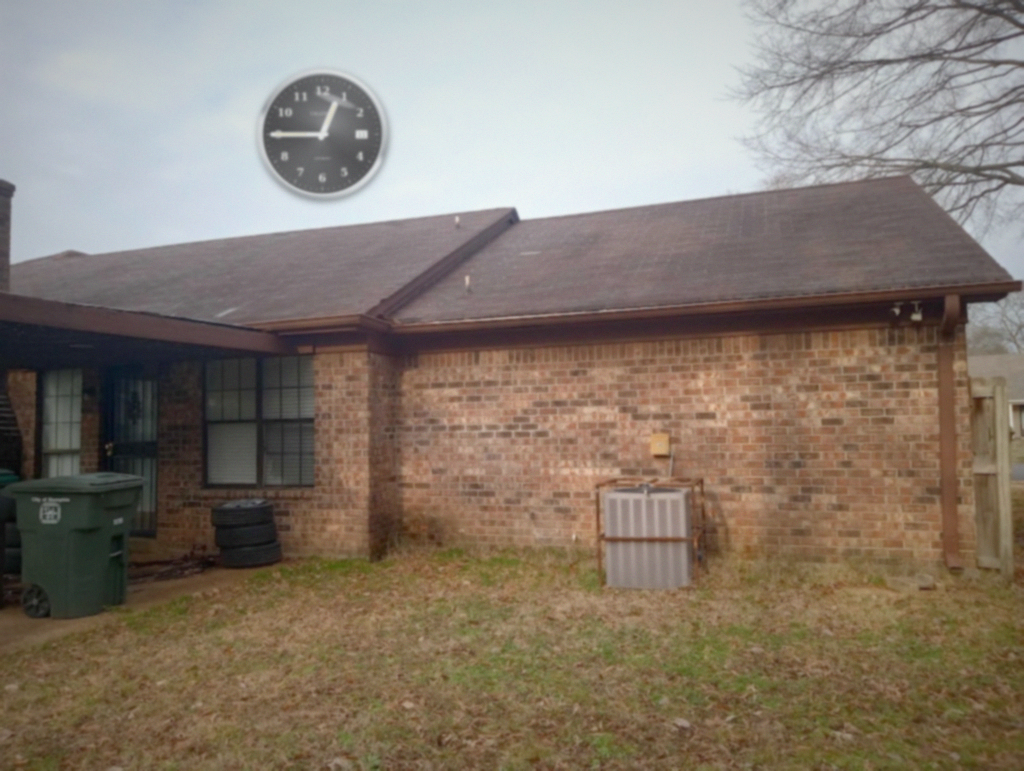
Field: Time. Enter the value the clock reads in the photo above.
12:45
